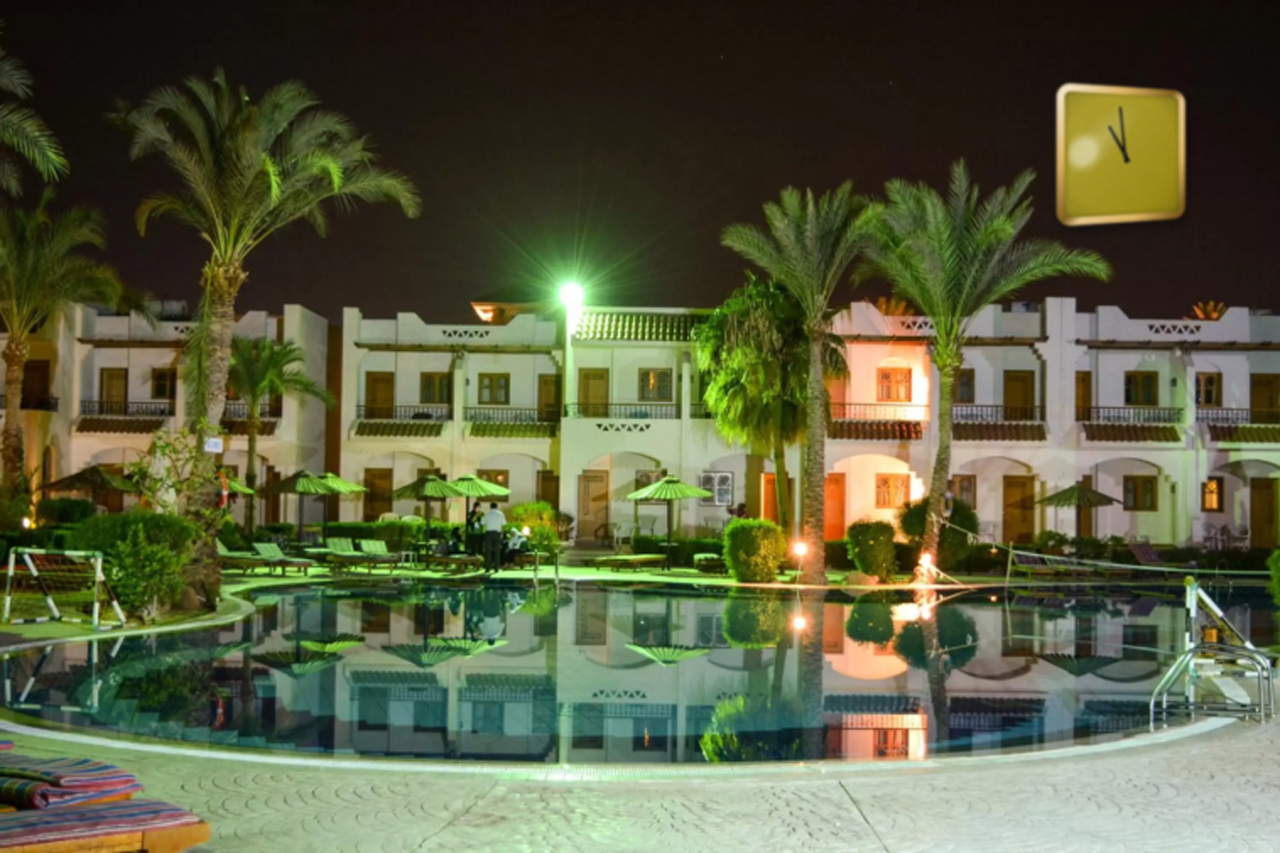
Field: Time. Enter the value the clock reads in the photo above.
10:59
